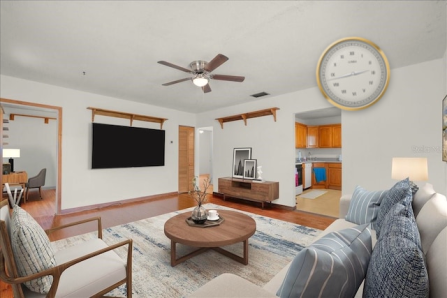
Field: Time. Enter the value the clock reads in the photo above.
2:43
